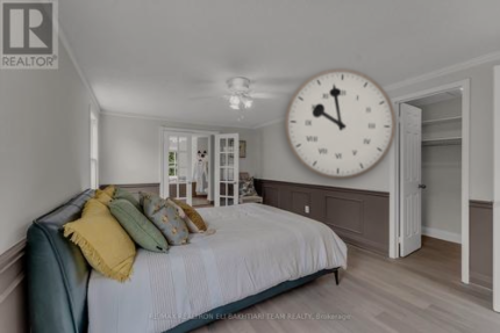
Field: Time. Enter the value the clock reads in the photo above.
9:58
